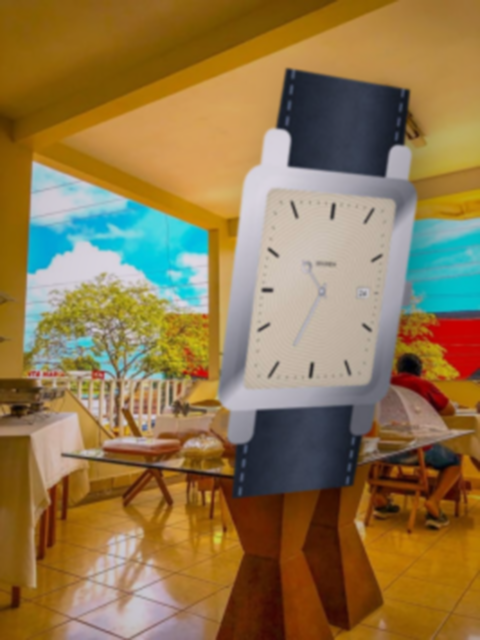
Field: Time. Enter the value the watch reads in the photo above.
10:34
